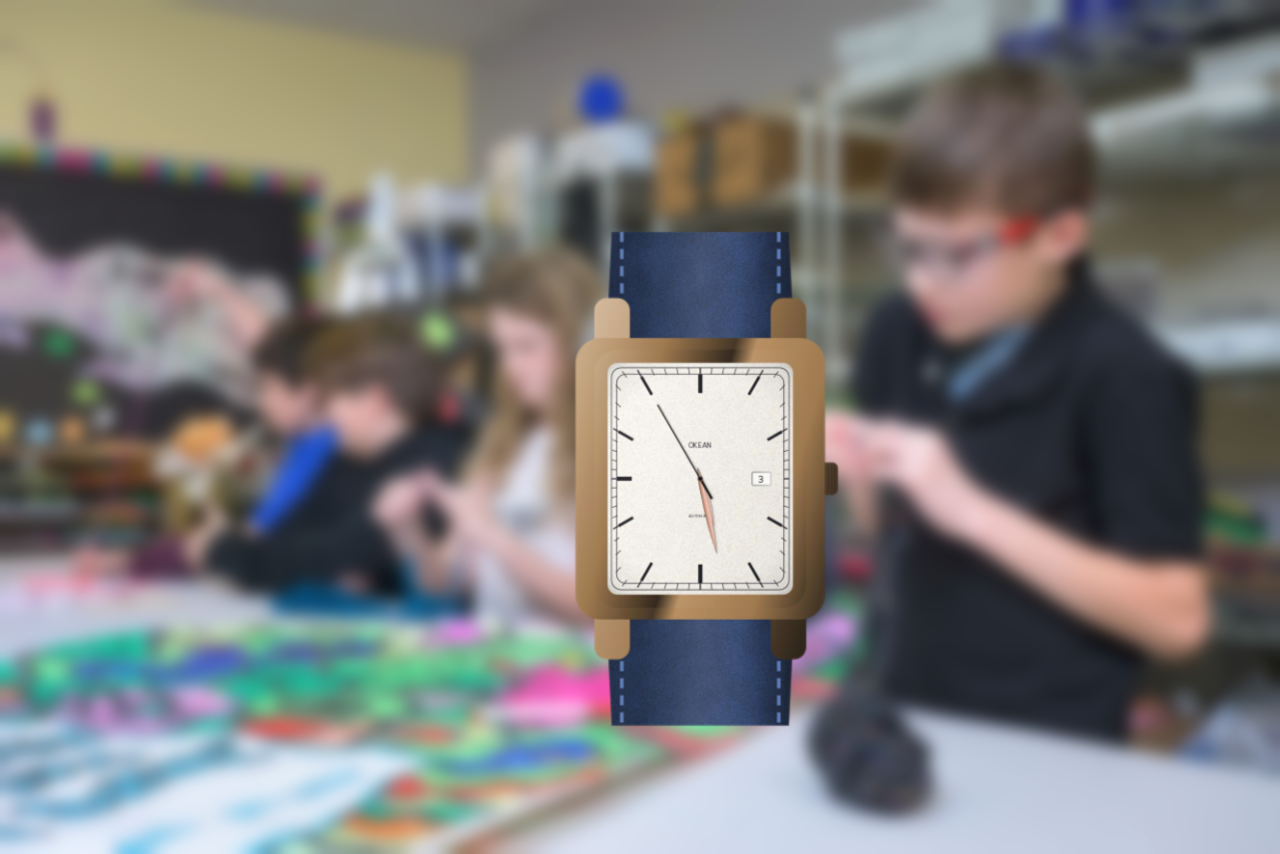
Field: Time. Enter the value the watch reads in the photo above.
5:27:55
